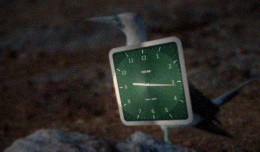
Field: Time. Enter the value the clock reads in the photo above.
9:16
